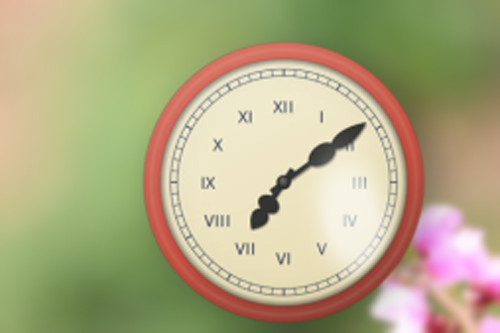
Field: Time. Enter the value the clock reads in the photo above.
7:09
